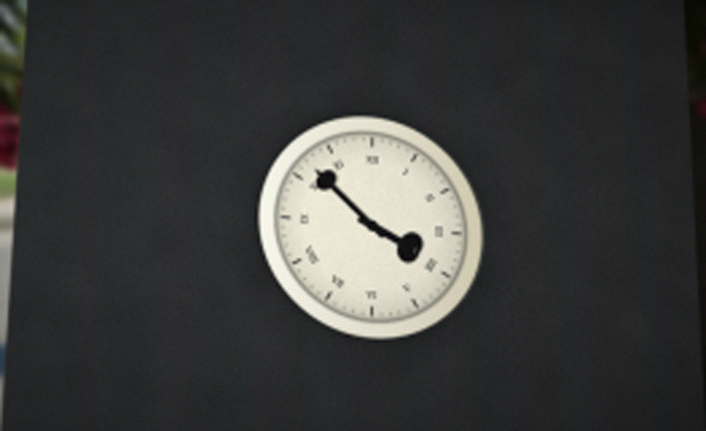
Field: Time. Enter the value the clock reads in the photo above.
3:52
